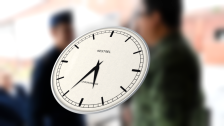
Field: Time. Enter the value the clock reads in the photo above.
5:35
